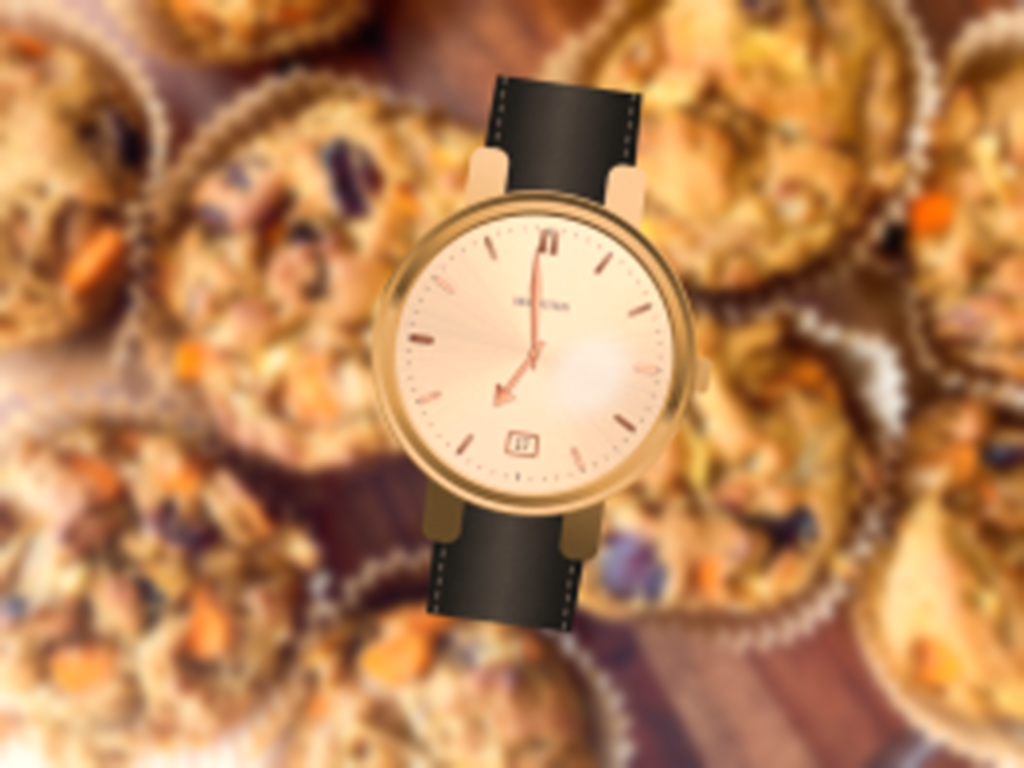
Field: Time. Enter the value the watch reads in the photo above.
6:59
